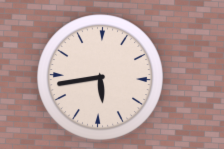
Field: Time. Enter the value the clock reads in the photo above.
5:43
